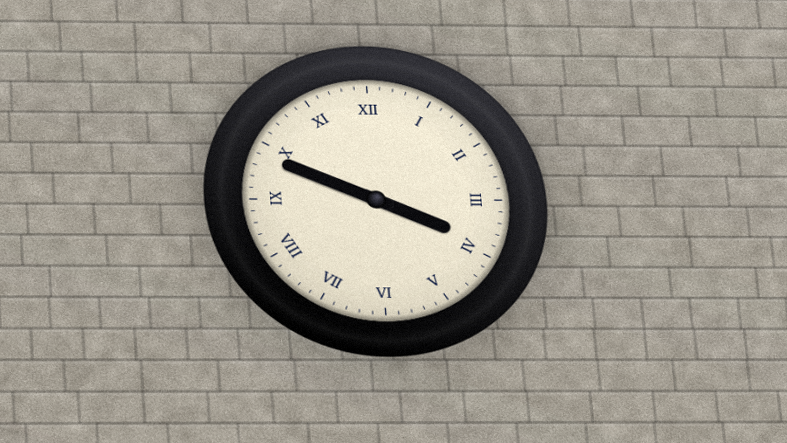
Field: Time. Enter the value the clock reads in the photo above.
3:49
